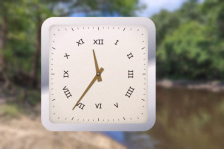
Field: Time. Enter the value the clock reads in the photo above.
11:36
